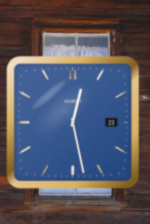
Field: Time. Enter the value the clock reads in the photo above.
12:28
